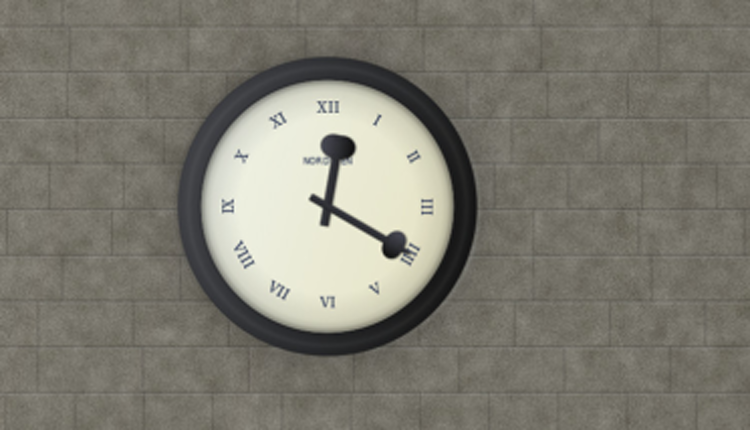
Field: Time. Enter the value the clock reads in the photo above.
12:20
